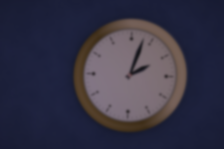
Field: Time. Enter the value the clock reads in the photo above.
2:03
